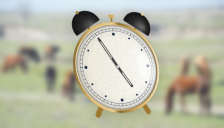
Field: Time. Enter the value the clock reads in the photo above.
4:55
